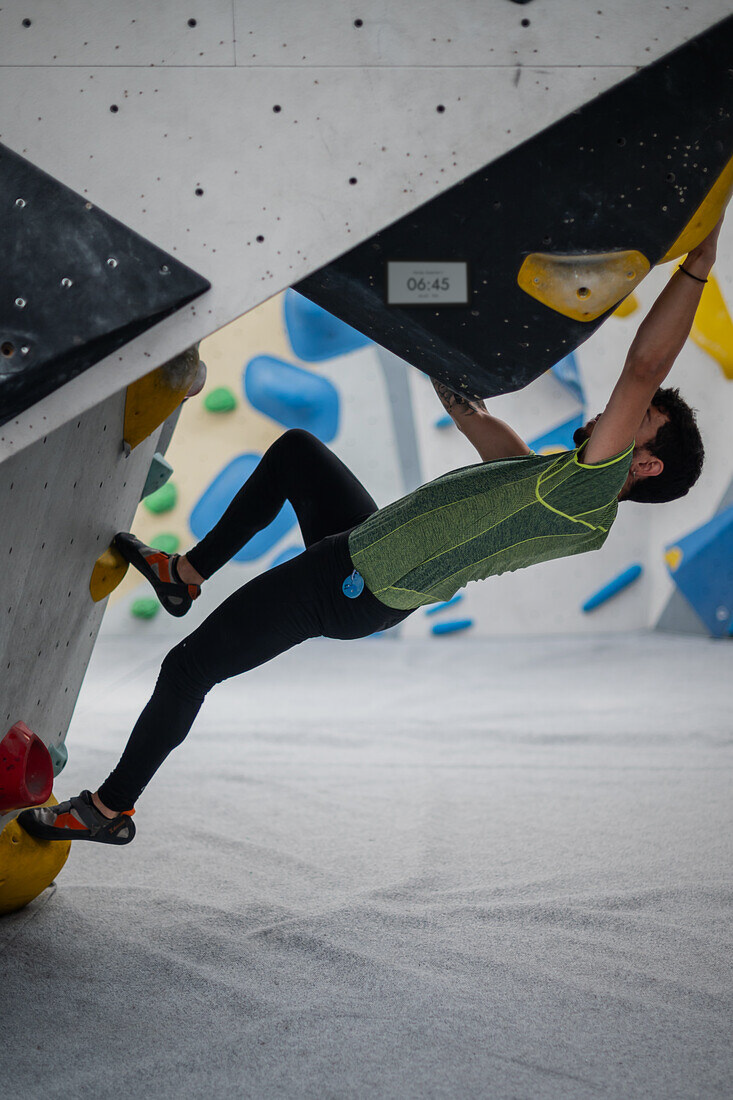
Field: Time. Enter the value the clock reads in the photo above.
6:45
